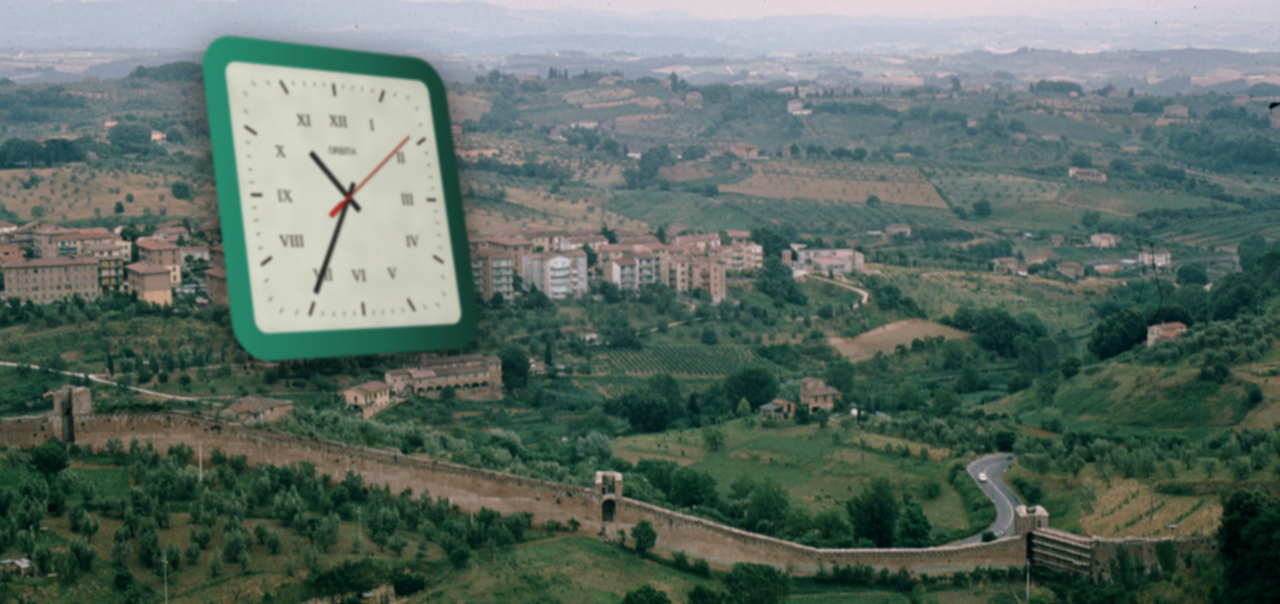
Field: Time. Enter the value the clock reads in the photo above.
10:35:09
